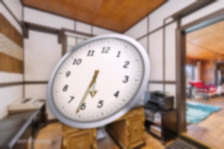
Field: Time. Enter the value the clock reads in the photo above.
5:31
